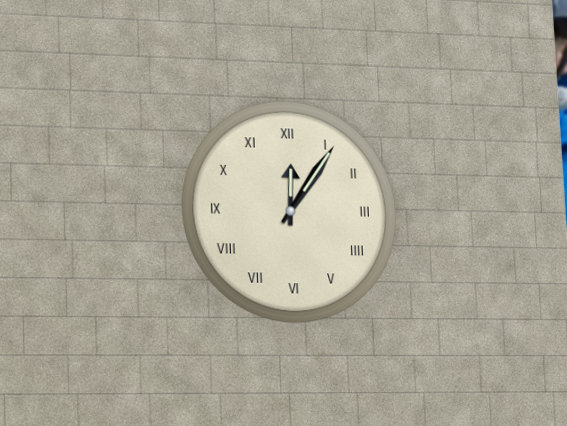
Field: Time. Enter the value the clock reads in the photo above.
12:06
